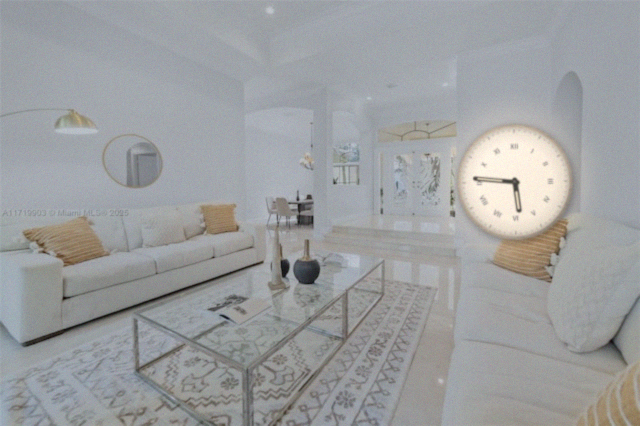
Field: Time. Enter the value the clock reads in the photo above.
5:46
